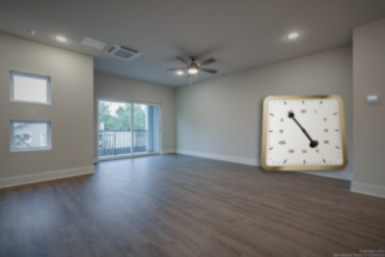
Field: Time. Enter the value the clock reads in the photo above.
4:54
